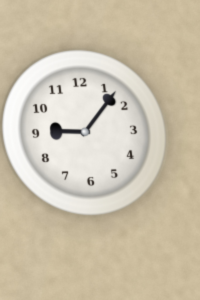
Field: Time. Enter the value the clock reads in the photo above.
9:07
